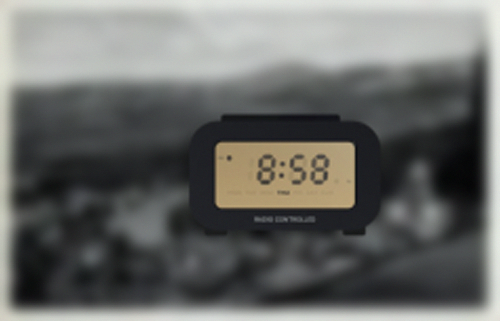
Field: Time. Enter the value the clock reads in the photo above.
8:58
